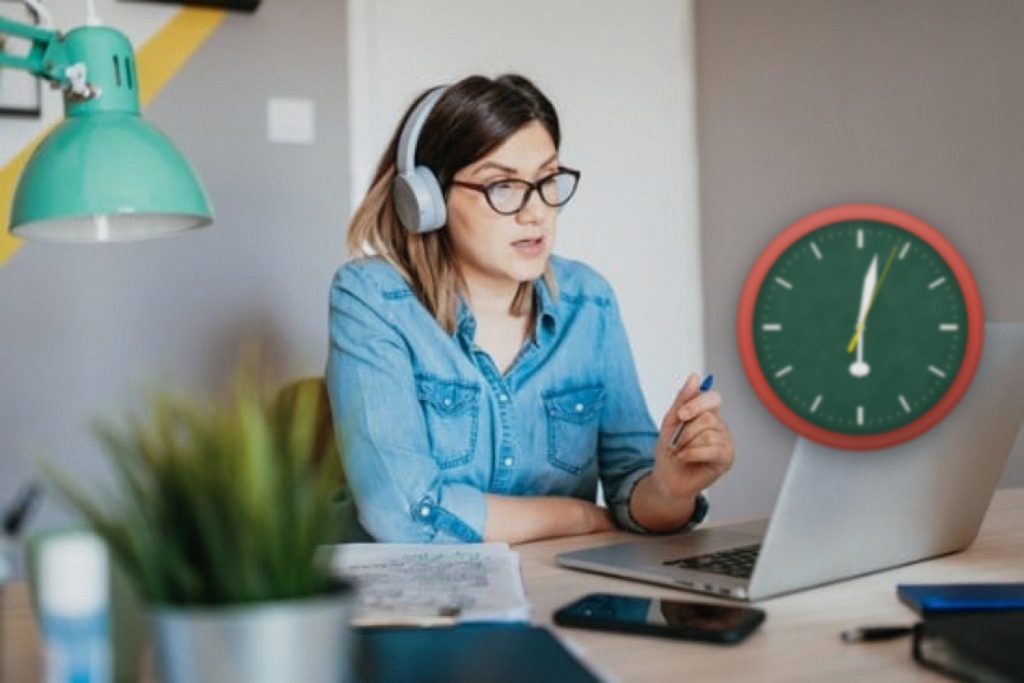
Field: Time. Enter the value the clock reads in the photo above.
6:02:04
